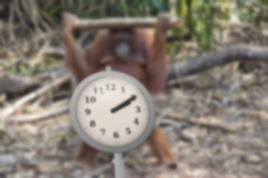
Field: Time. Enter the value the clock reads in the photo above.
2:10
